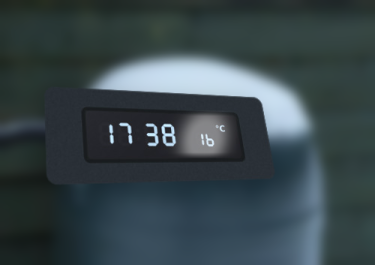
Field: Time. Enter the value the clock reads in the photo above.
17:38
